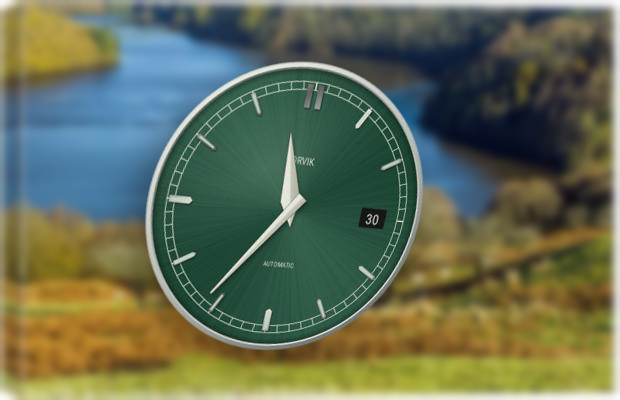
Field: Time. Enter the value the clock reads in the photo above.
11:36
